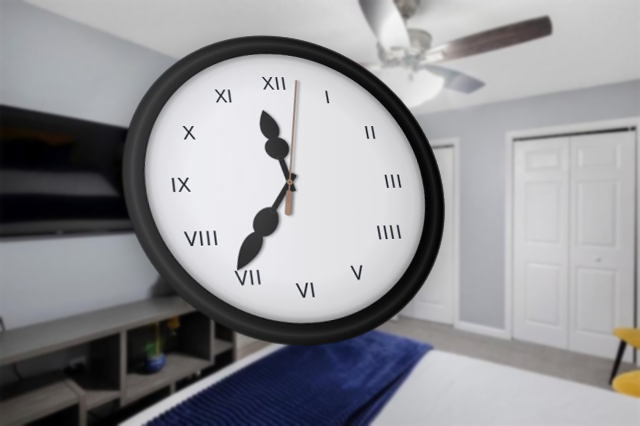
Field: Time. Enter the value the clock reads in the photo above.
11:36:02
